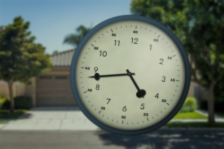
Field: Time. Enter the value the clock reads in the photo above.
4:43
